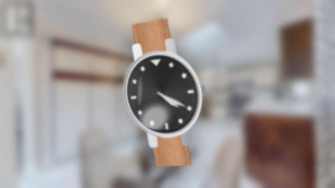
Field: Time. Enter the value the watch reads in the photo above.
4:20
